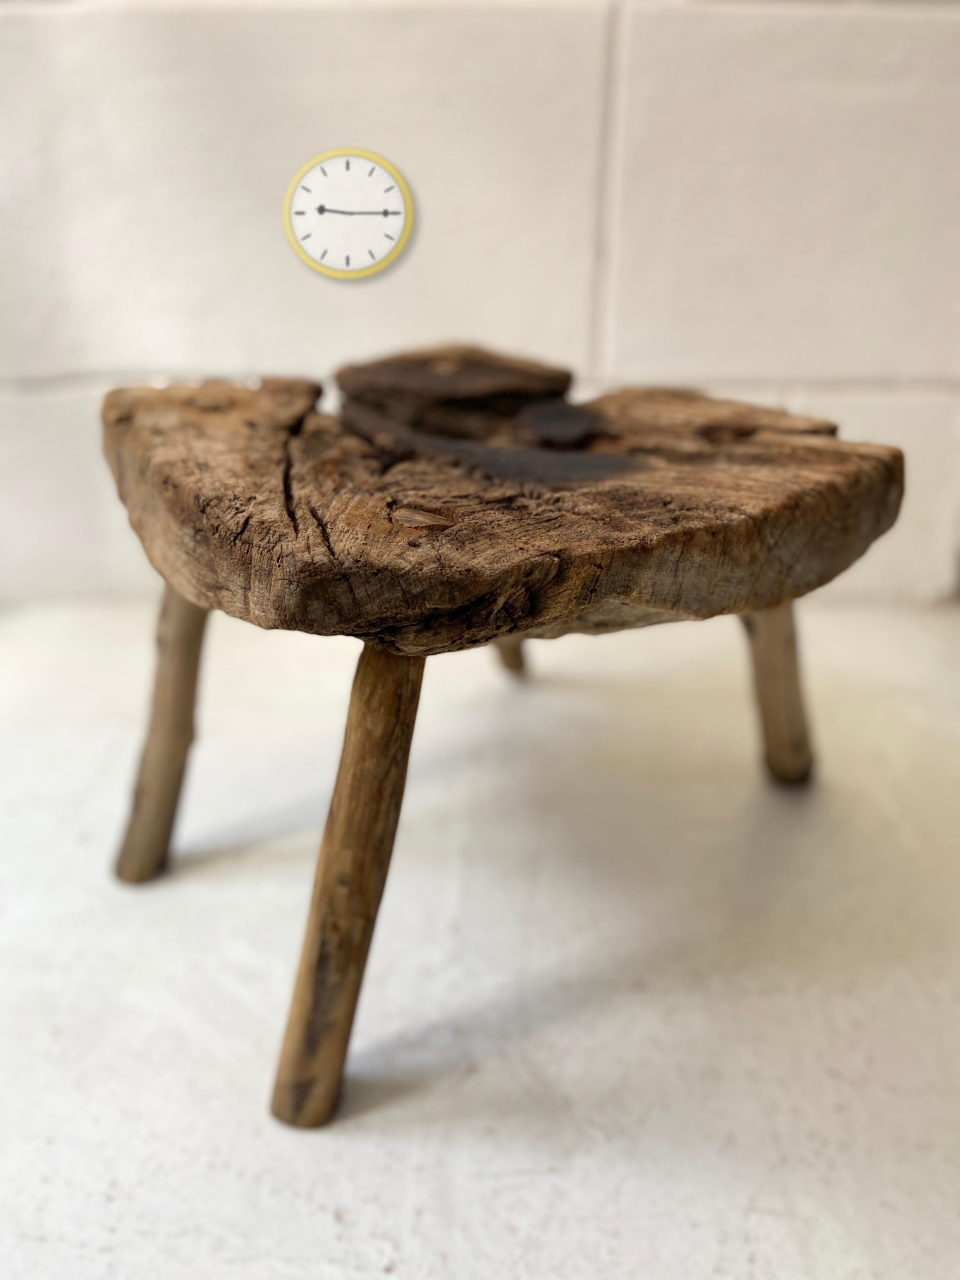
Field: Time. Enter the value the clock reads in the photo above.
9:15
